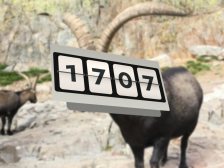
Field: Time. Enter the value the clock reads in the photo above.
17:07
